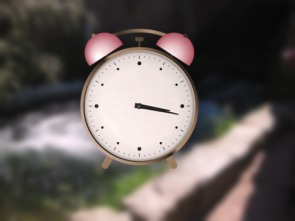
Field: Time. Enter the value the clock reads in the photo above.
3:17
